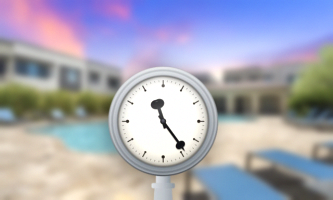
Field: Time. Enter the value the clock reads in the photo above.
11:24
